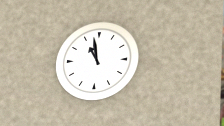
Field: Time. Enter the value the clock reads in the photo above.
10:58
